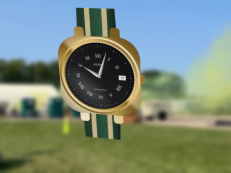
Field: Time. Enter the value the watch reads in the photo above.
10:03
